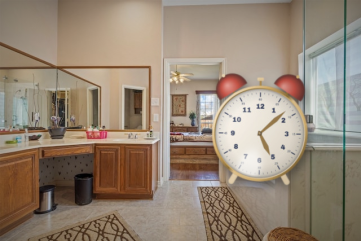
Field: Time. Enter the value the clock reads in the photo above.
5:08
